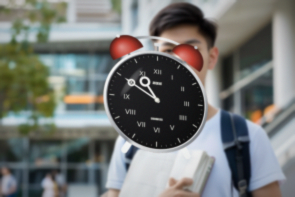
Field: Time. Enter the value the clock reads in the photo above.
10:50
